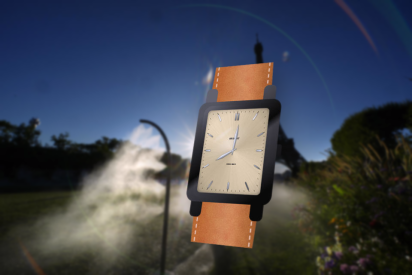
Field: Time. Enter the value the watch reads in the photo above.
8:01
